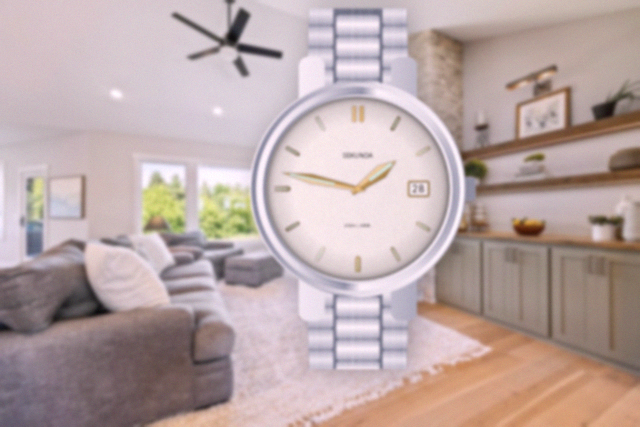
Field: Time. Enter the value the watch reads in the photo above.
1:47
